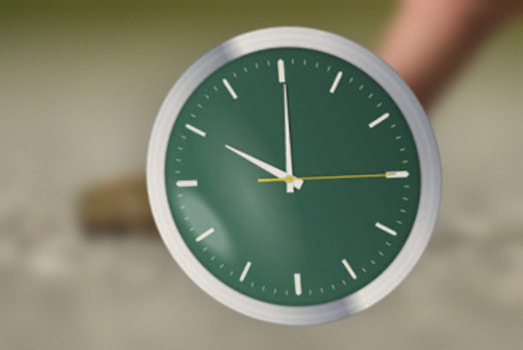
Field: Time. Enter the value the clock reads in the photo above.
10:00:15
